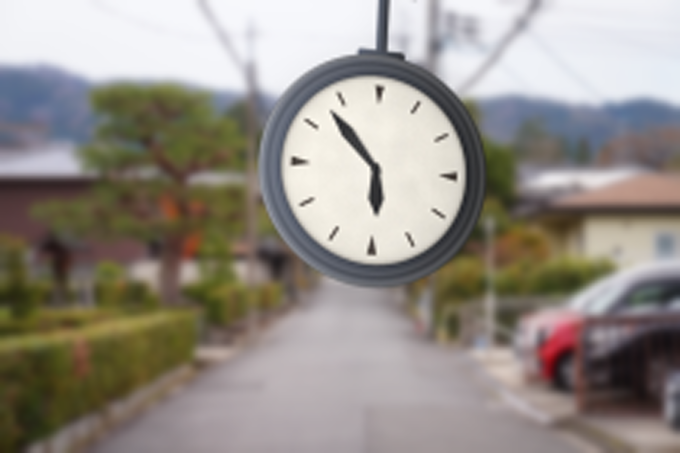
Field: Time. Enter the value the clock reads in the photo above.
5:53
